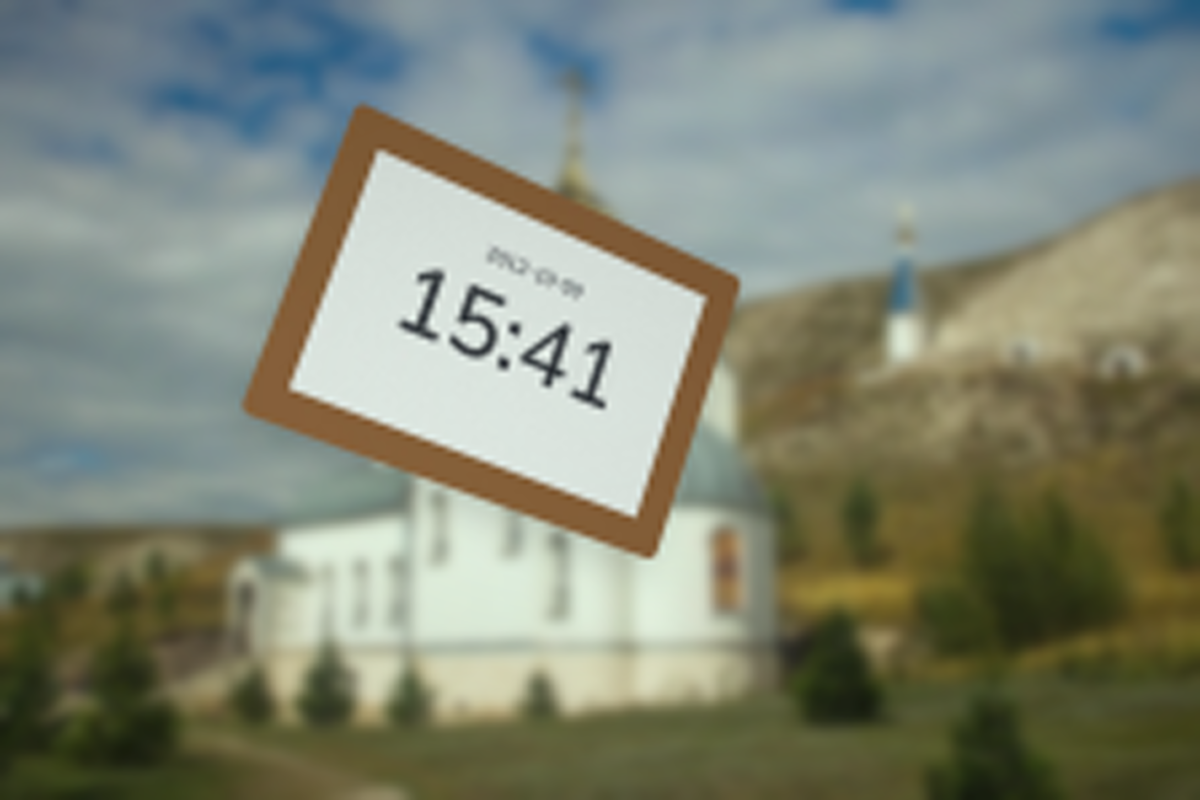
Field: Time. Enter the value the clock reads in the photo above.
15:41
